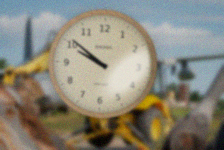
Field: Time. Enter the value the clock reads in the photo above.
9:51
